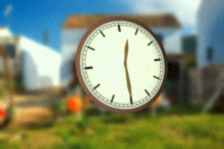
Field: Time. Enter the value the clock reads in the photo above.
12:30
